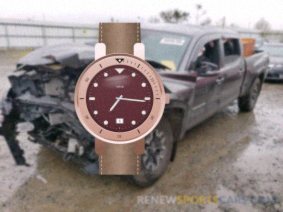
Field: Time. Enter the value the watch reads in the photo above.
7:16
